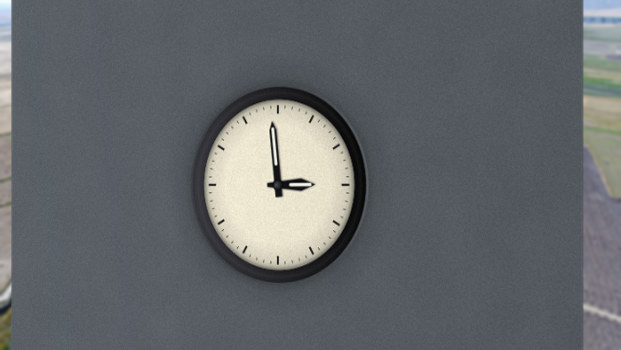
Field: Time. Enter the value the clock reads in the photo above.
2:59
